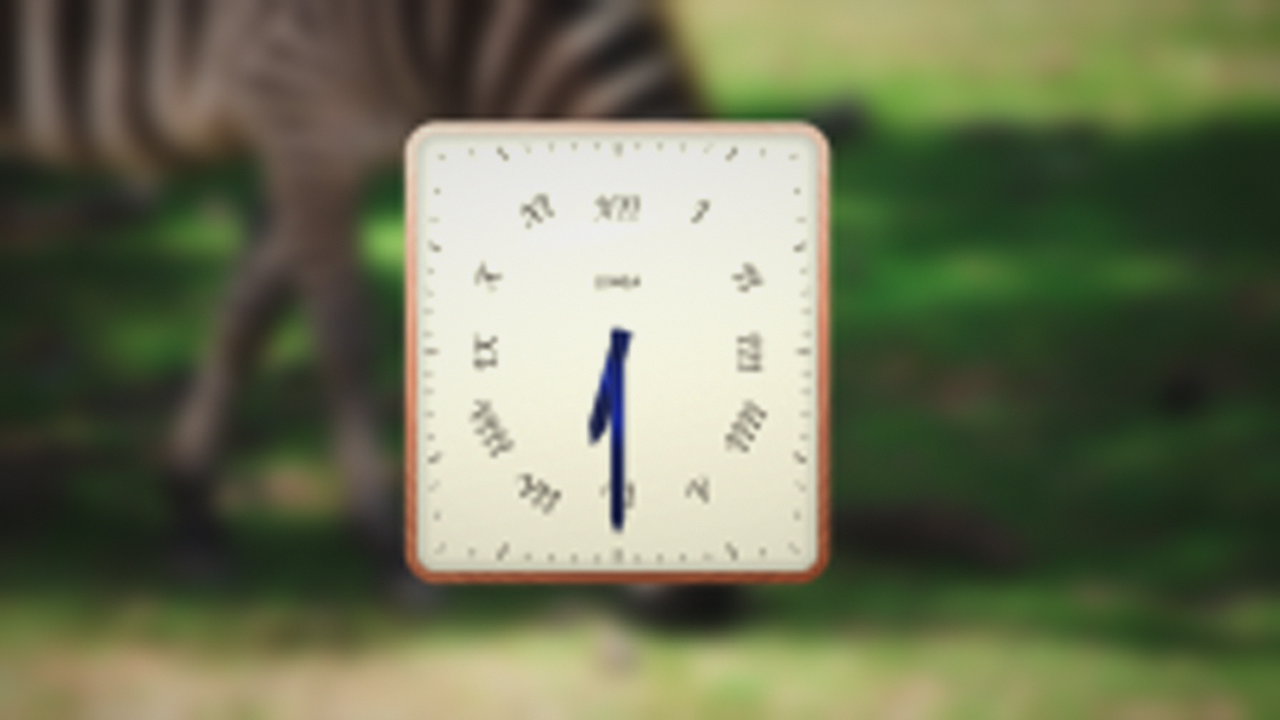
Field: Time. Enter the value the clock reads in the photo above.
6:30
